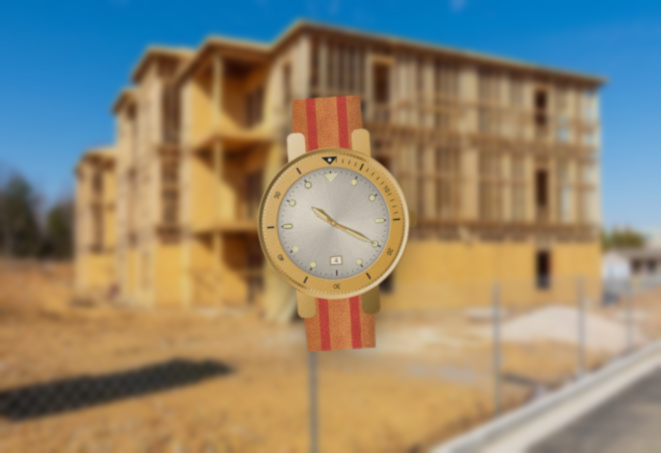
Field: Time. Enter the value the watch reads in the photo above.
10:20
